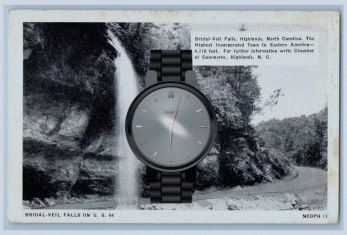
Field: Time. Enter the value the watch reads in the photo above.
6:03
